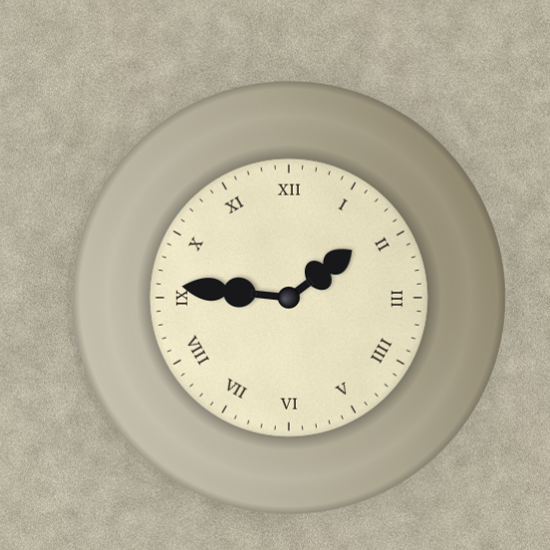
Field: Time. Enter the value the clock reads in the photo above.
1:46
